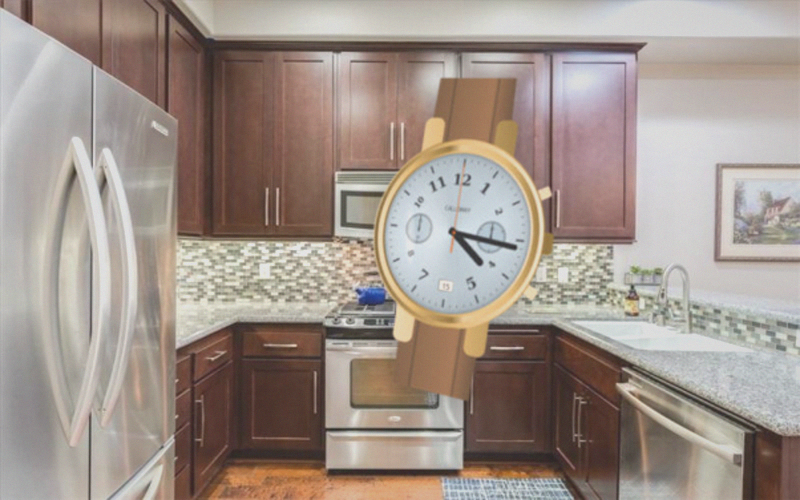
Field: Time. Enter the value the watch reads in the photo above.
4:16
